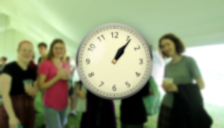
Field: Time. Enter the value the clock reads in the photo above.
1:06
